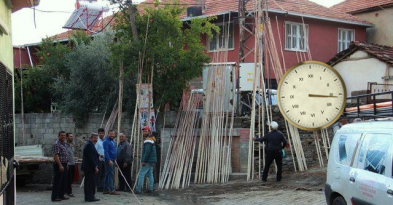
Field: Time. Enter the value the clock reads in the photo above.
3:16
